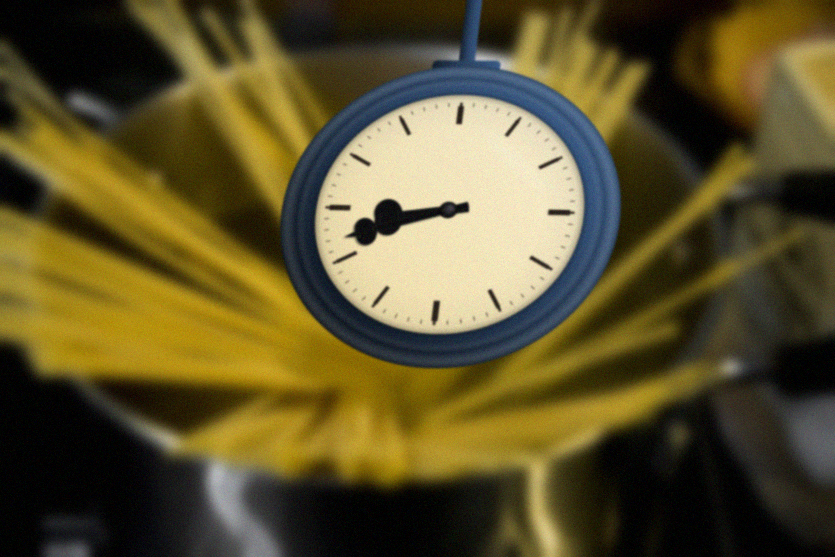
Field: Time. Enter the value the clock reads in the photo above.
8:42
